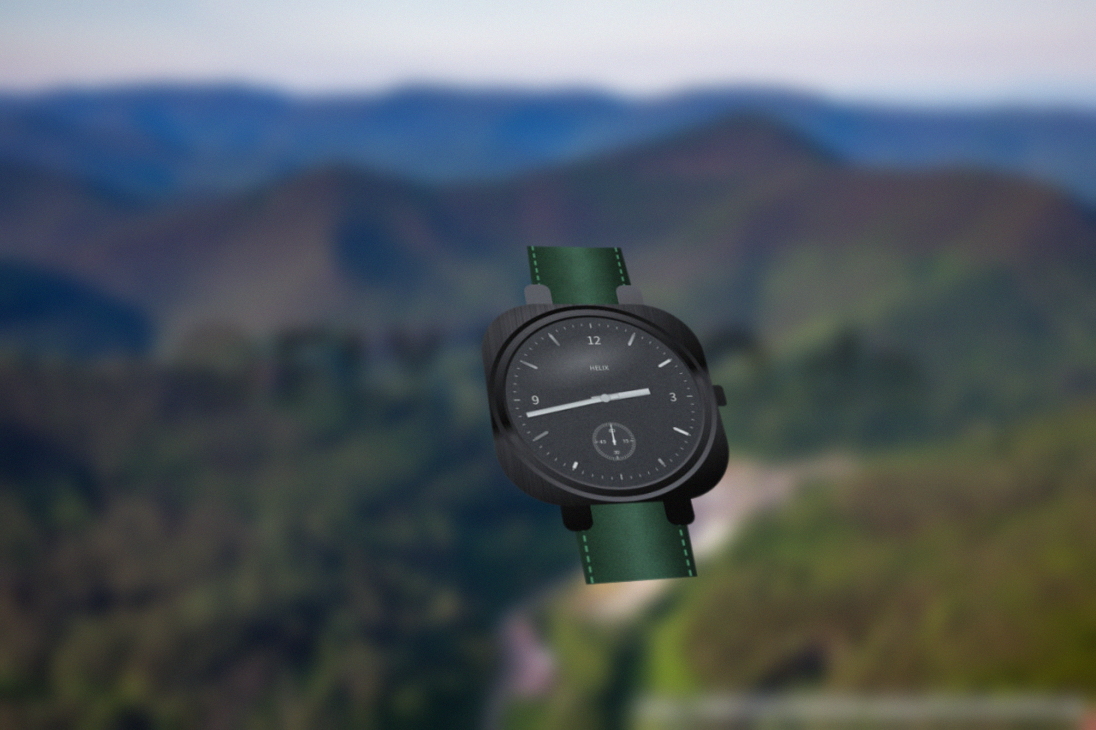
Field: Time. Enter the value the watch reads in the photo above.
2:43
